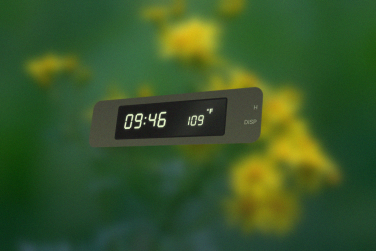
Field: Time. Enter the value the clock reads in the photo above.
9:46
